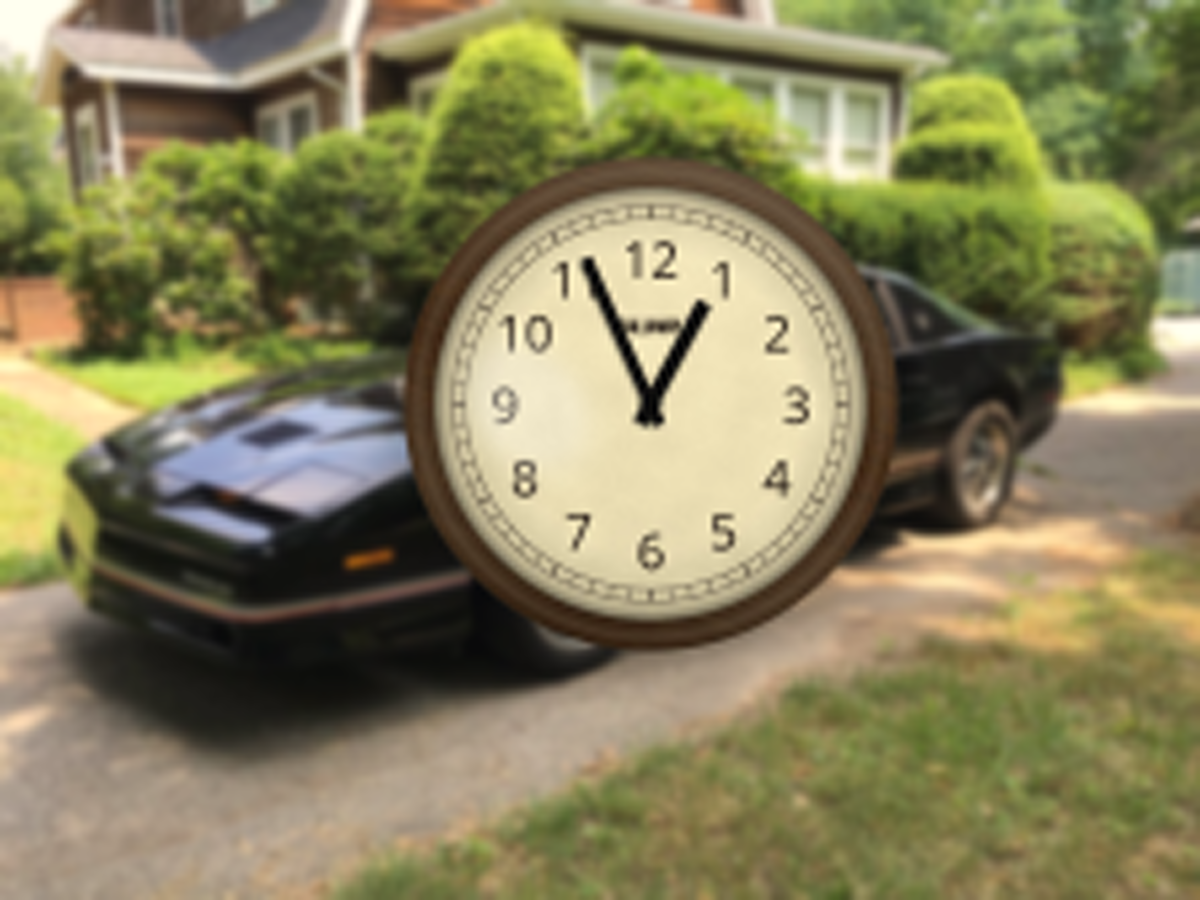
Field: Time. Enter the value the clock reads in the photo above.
12:56
